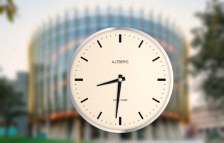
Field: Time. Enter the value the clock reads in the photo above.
8:31
